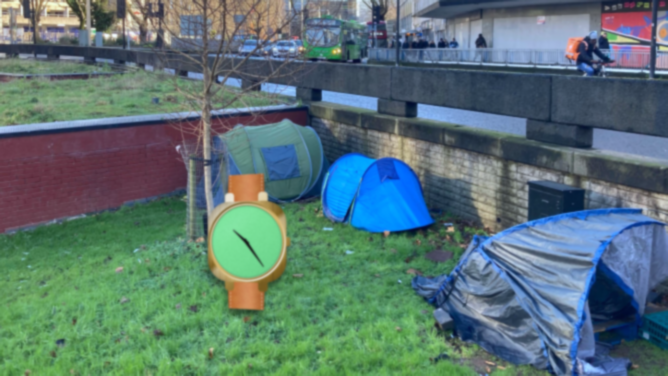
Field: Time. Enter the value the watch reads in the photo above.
10:24
